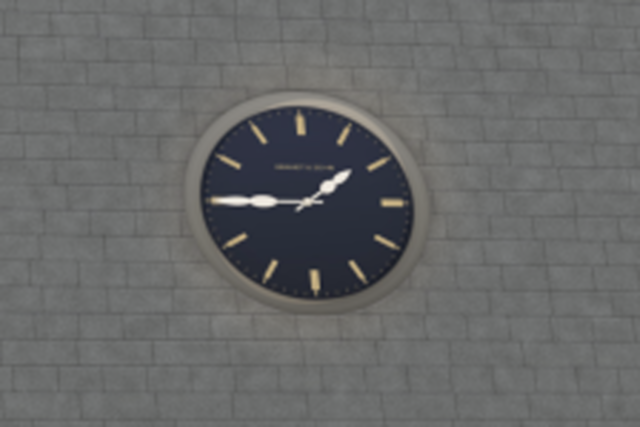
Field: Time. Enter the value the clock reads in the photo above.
1:45
